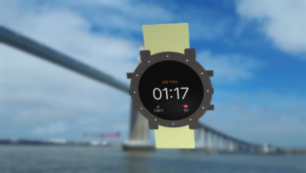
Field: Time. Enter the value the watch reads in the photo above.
1:17
